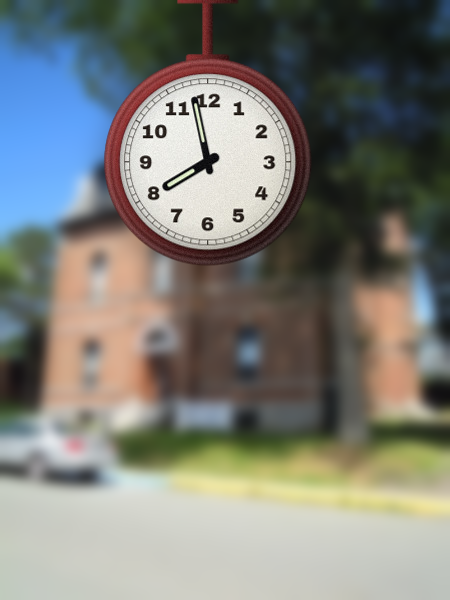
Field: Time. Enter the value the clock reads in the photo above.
7:58
